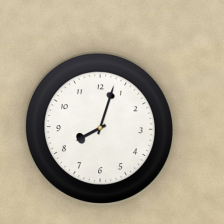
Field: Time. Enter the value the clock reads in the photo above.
8:03
